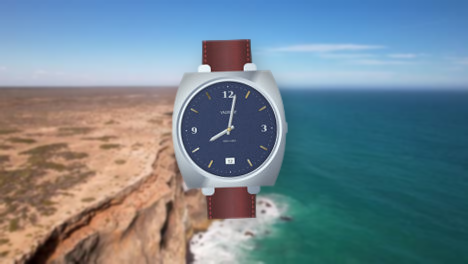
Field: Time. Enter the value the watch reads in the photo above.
8:02
